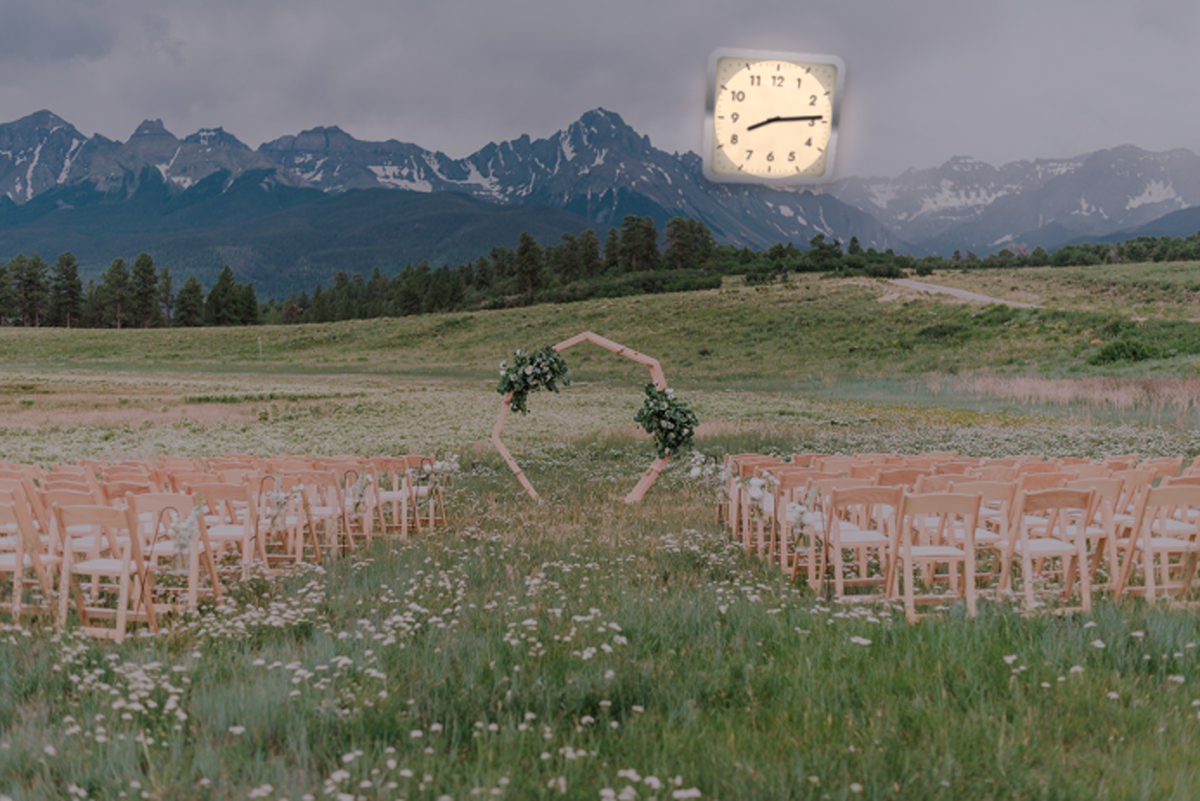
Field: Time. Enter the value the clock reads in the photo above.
8:14
